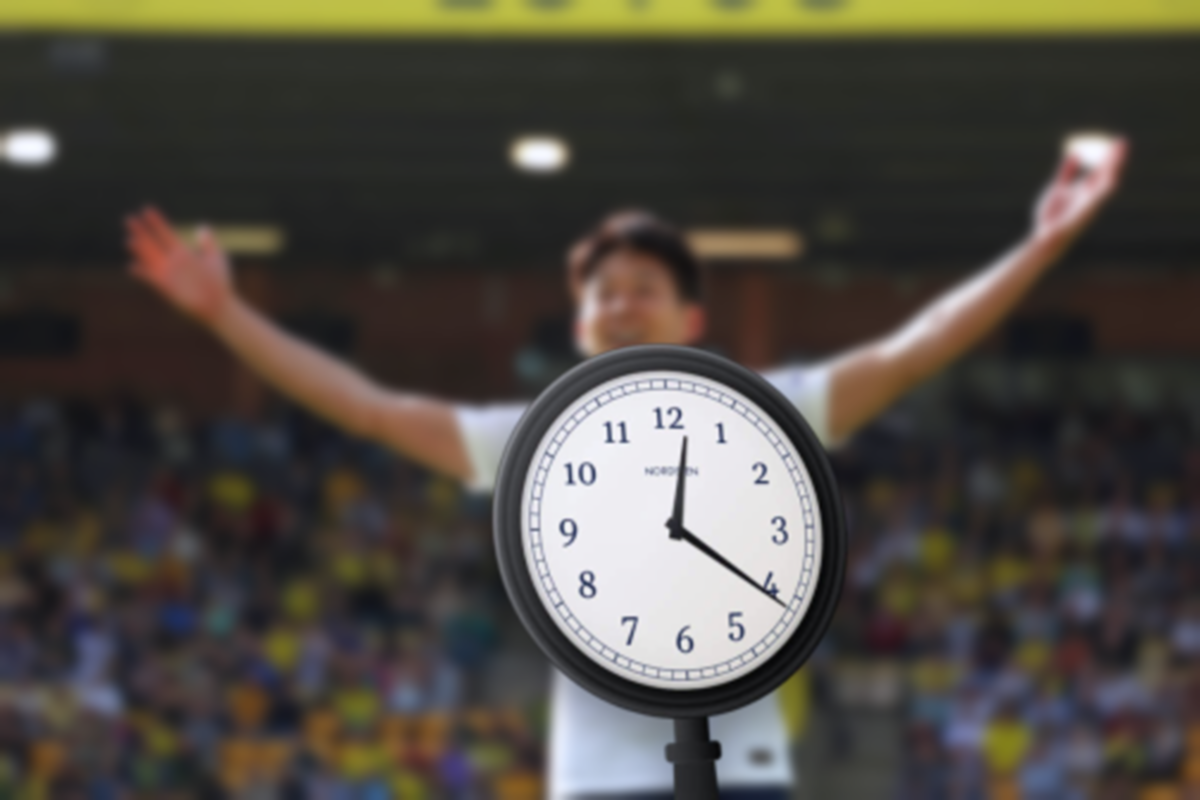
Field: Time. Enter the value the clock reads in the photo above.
12:21
